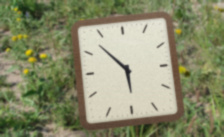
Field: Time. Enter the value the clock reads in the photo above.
5:53
